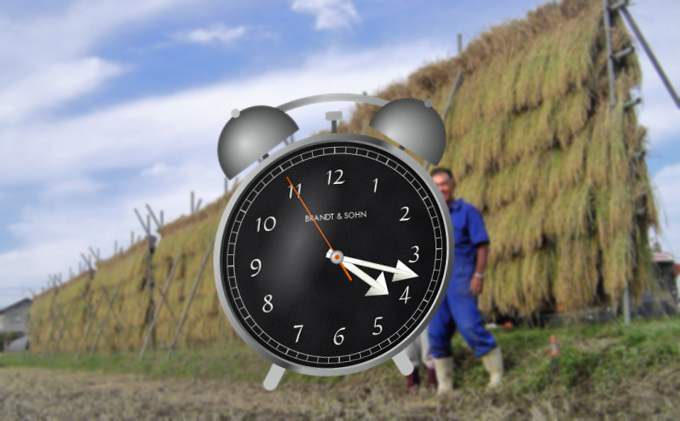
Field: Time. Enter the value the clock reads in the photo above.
4:17:55
